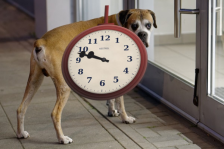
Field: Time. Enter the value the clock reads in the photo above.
9:48
